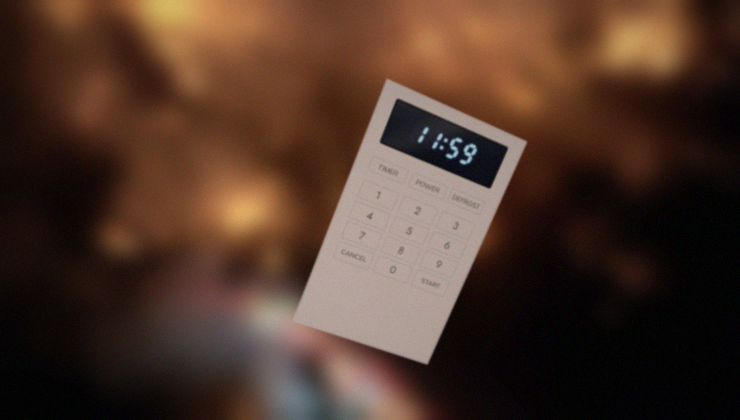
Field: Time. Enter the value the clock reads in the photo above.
11:59
